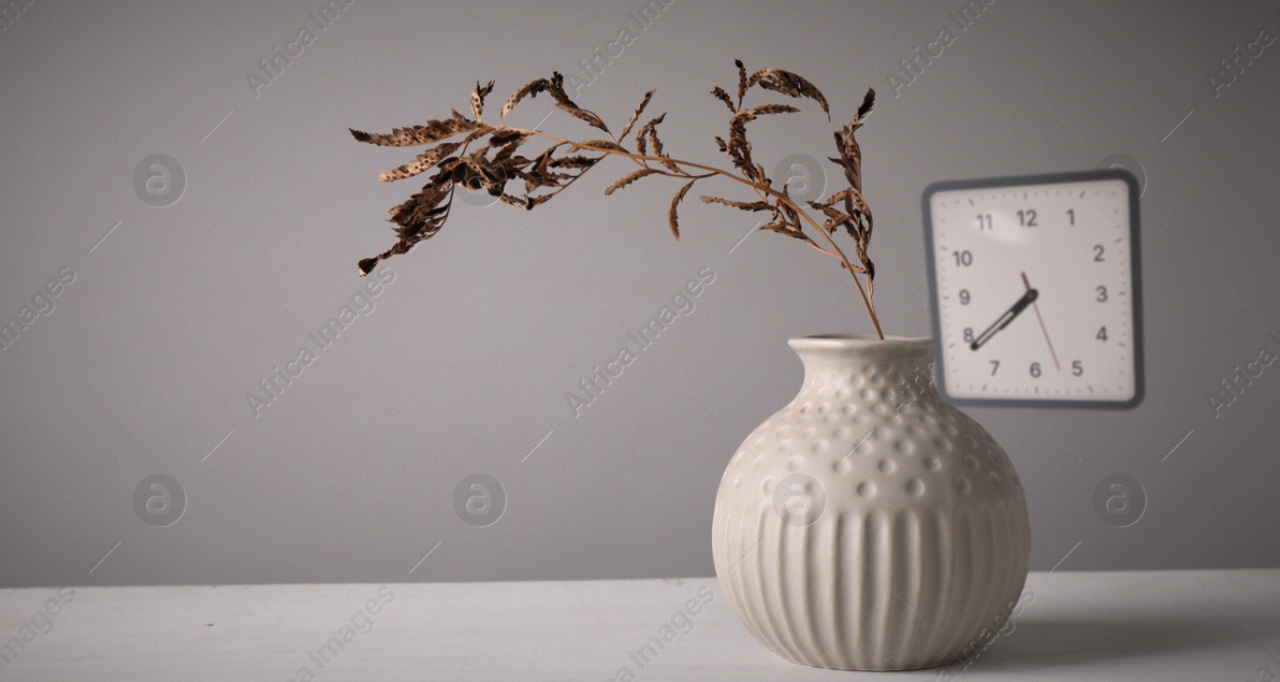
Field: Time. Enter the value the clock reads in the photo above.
7:38:27
